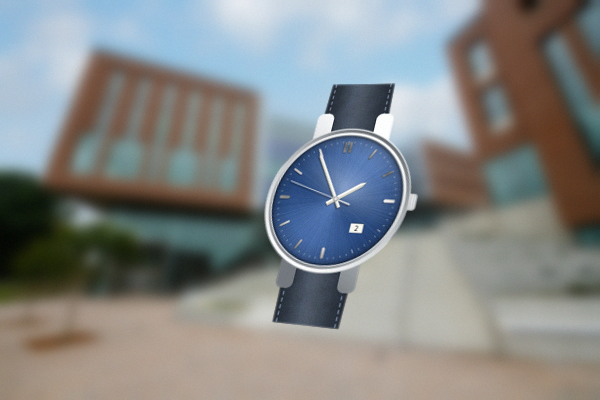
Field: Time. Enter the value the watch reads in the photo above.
1:54:48
